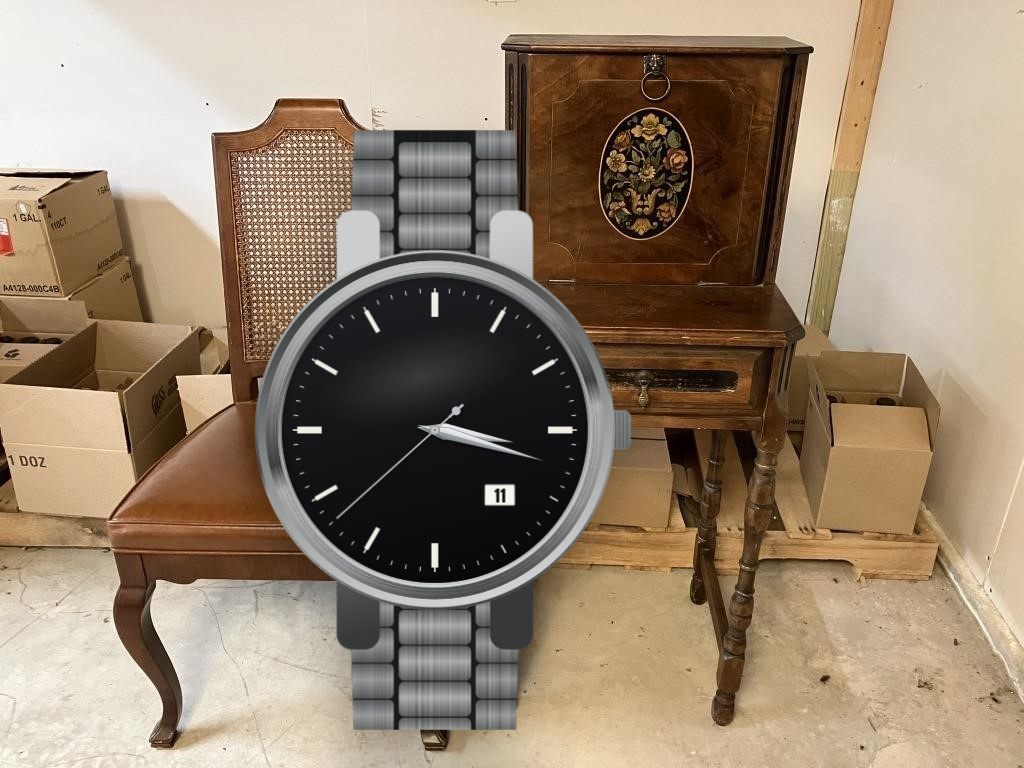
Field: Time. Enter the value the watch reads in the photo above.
3:17:38
